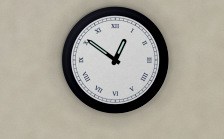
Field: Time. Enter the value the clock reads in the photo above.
12:51
